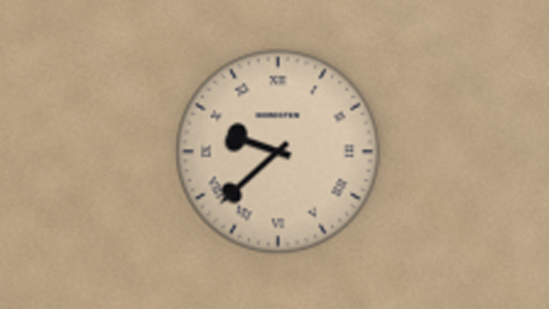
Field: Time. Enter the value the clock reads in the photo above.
9:38
